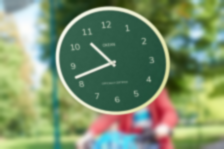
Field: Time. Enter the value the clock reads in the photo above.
10:42
